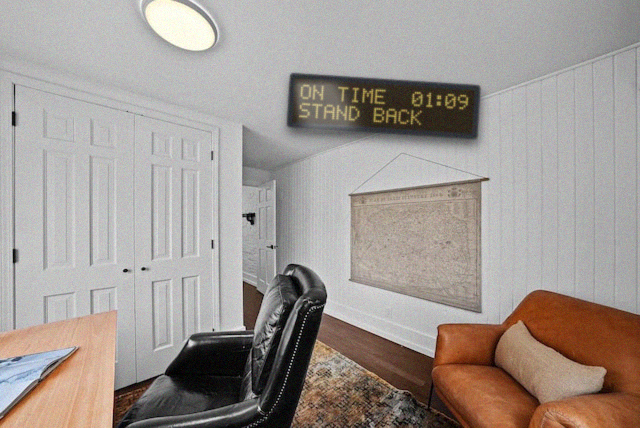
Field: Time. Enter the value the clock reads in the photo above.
1:09
